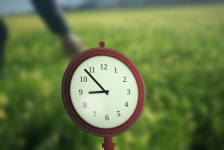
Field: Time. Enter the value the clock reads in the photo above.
8:53
